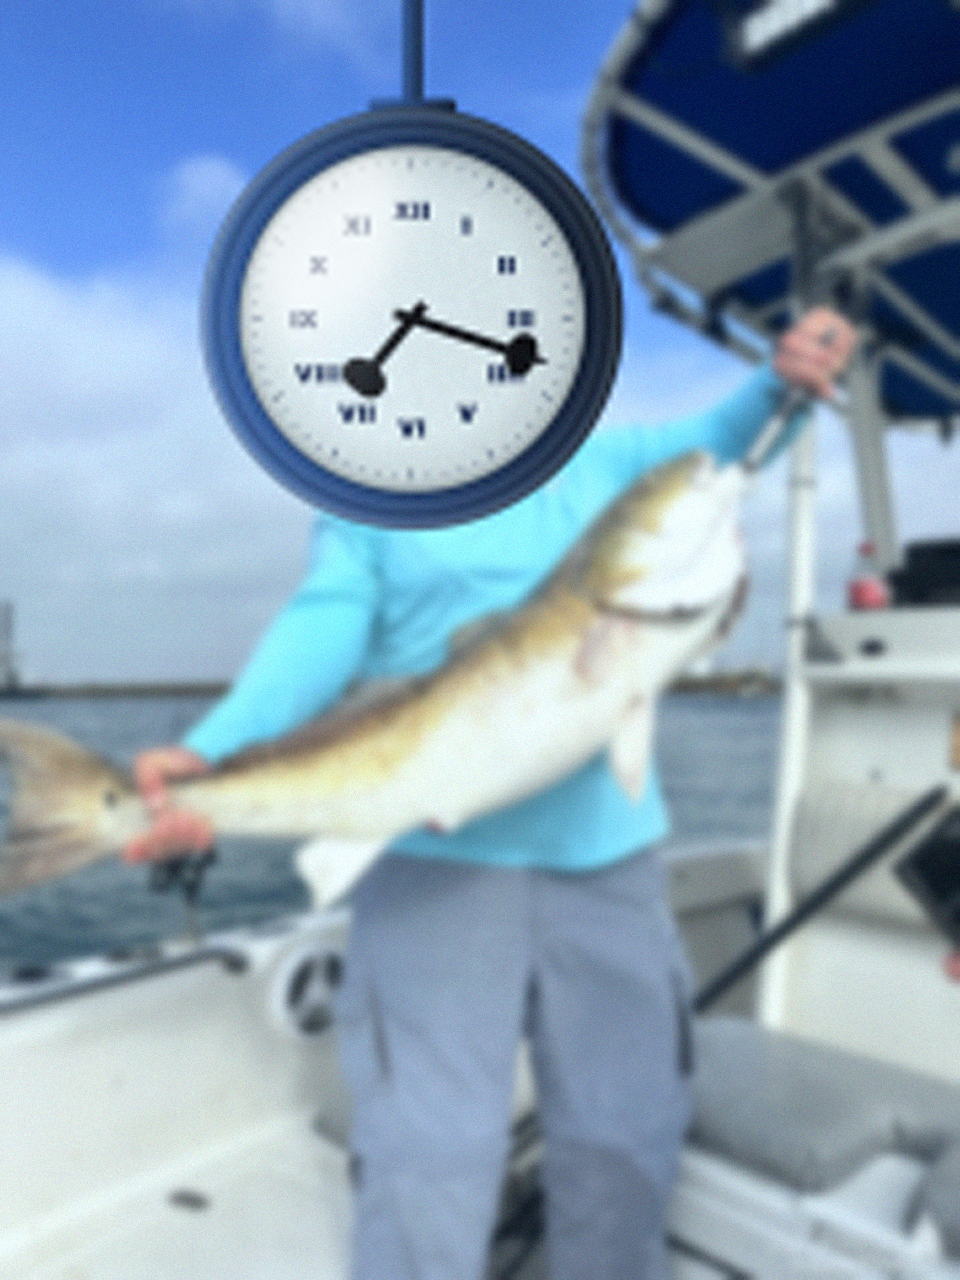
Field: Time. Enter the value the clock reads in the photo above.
7:18
